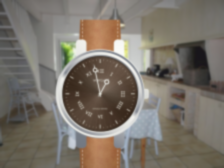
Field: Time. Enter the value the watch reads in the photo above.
12:58
